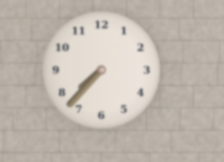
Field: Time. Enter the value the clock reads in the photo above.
7:37
